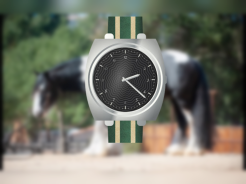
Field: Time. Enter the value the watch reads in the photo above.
2:22
